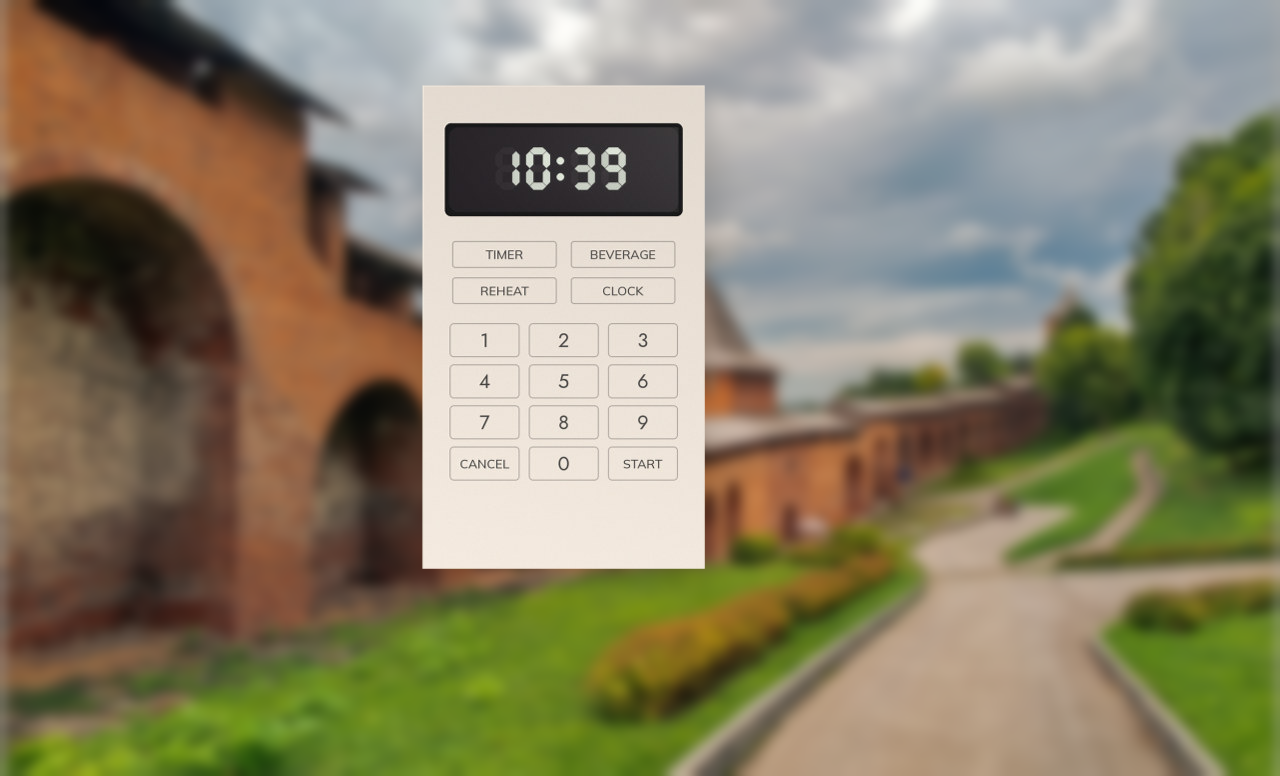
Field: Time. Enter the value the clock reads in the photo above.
10:39
